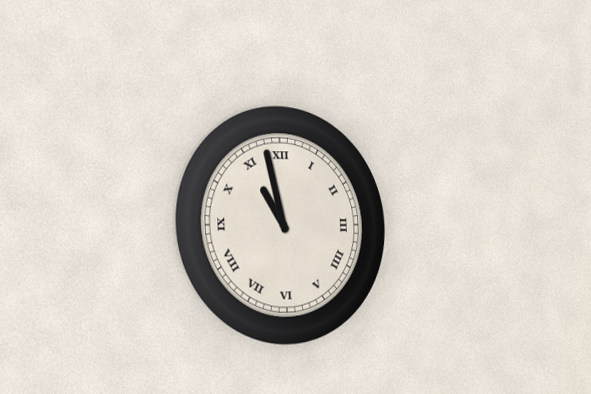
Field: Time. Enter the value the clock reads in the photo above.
10:58
